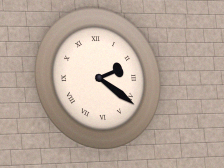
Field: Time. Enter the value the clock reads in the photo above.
2:21
